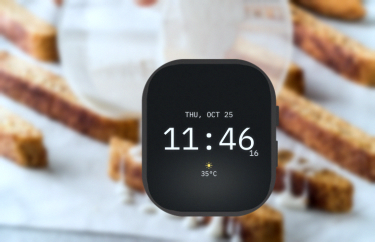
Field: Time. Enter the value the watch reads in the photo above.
11:46:16
